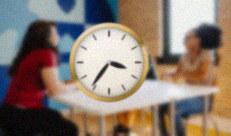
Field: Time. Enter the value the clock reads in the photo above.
3:36
